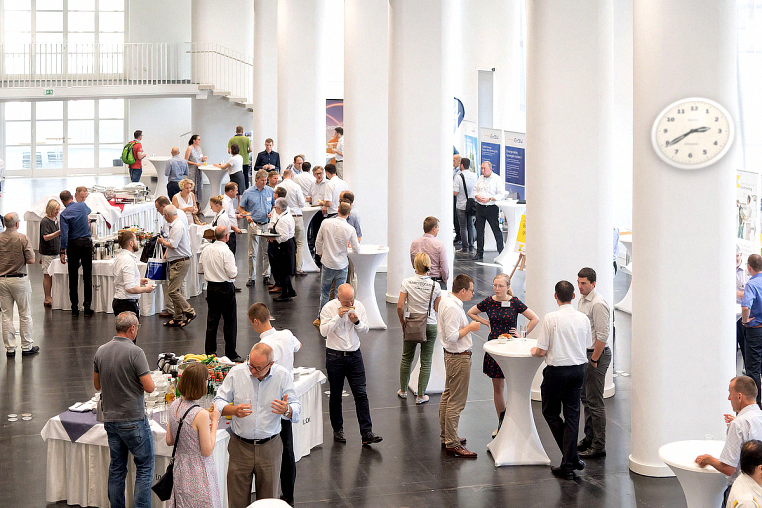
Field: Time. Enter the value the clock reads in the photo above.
2:39
